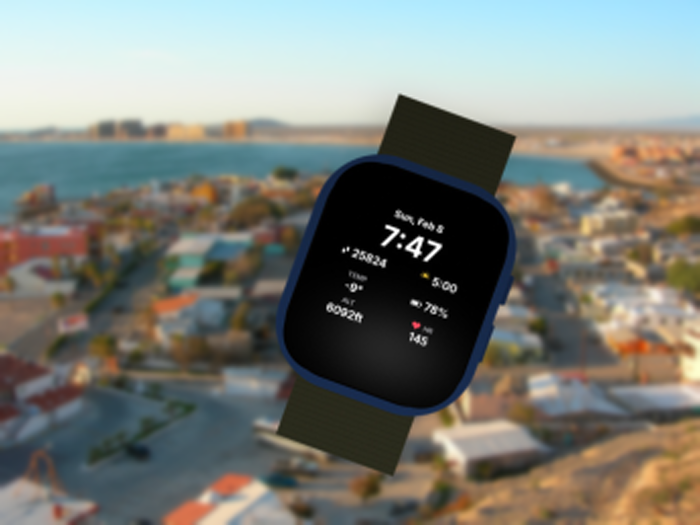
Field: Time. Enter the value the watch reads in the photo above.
7:47
